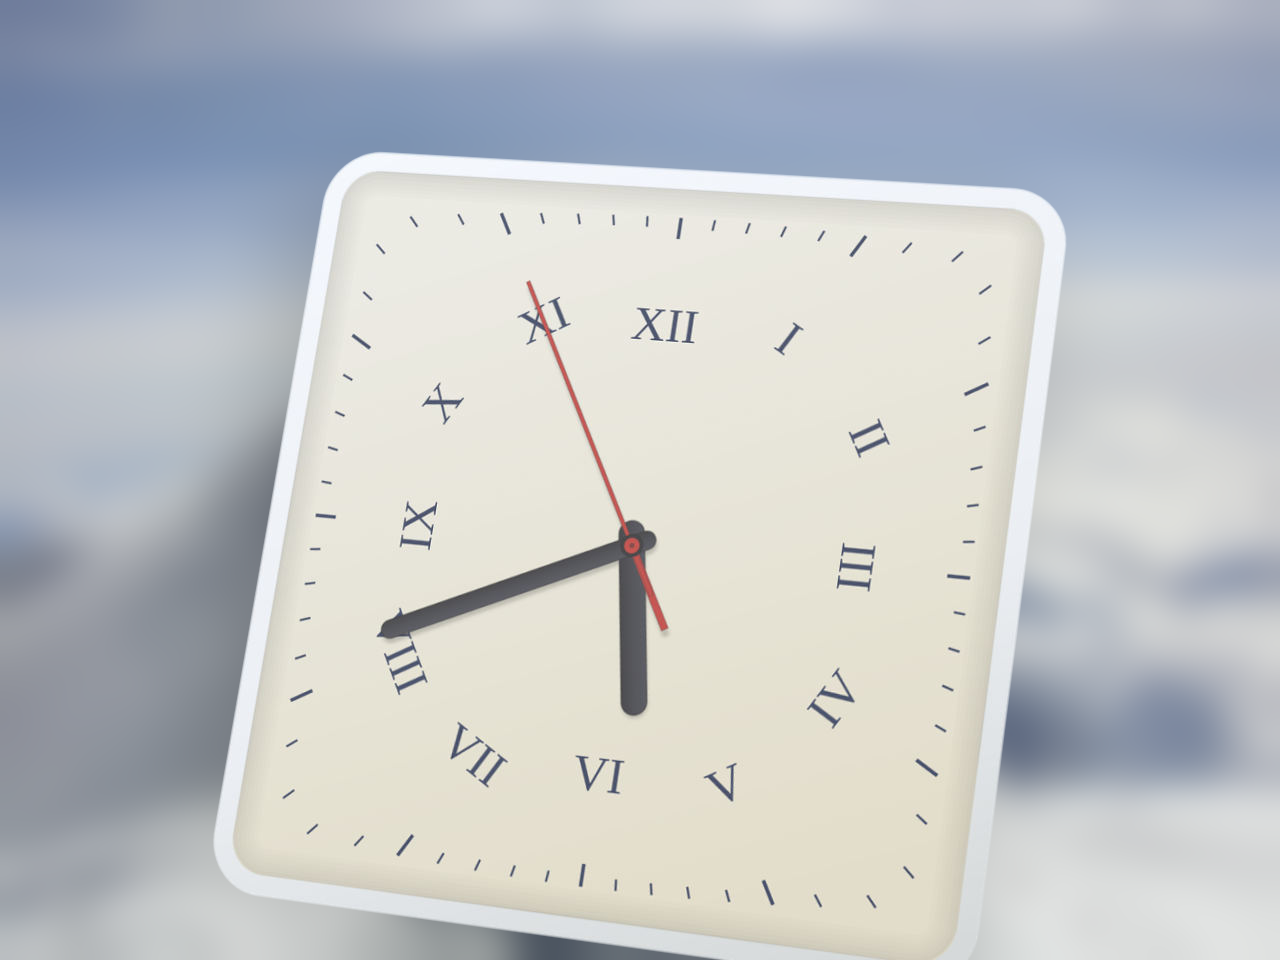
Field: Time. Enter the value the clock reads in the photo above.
5:40:55
